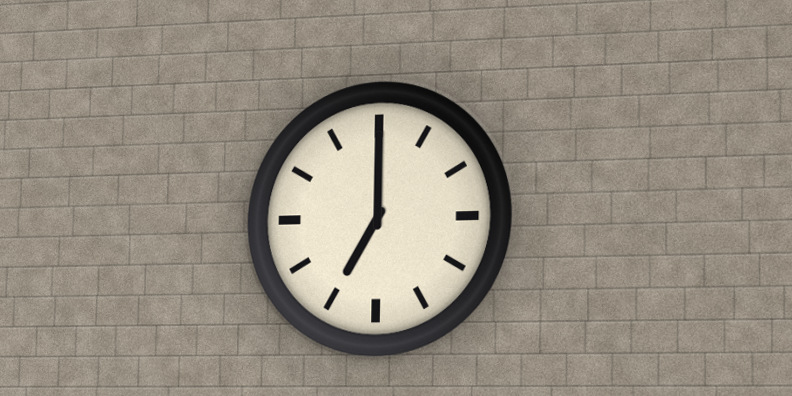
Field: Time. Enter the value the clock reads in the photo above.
7:00
